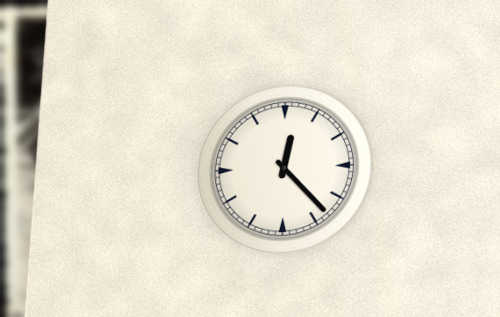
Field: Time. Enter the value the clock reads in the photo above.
12:23
